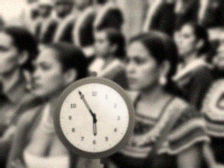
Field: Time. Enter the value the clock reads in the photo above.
5:55
